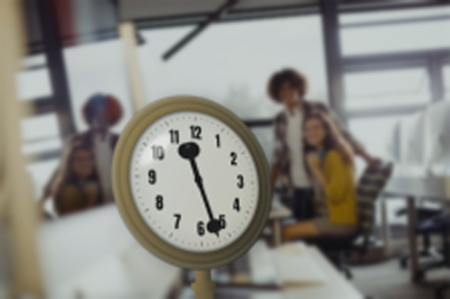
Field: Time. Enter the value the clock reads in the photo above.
11:27
